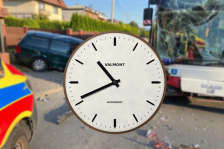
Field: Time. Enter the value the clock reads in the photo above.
10:41
